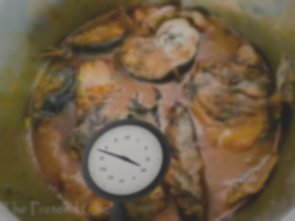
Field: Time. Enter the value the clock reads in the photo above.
3:48
